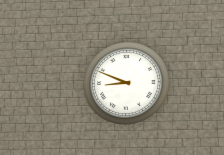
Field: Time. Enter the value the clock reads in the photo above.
8:49
